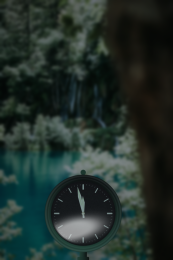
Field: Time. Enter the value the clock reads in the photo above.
11:58
